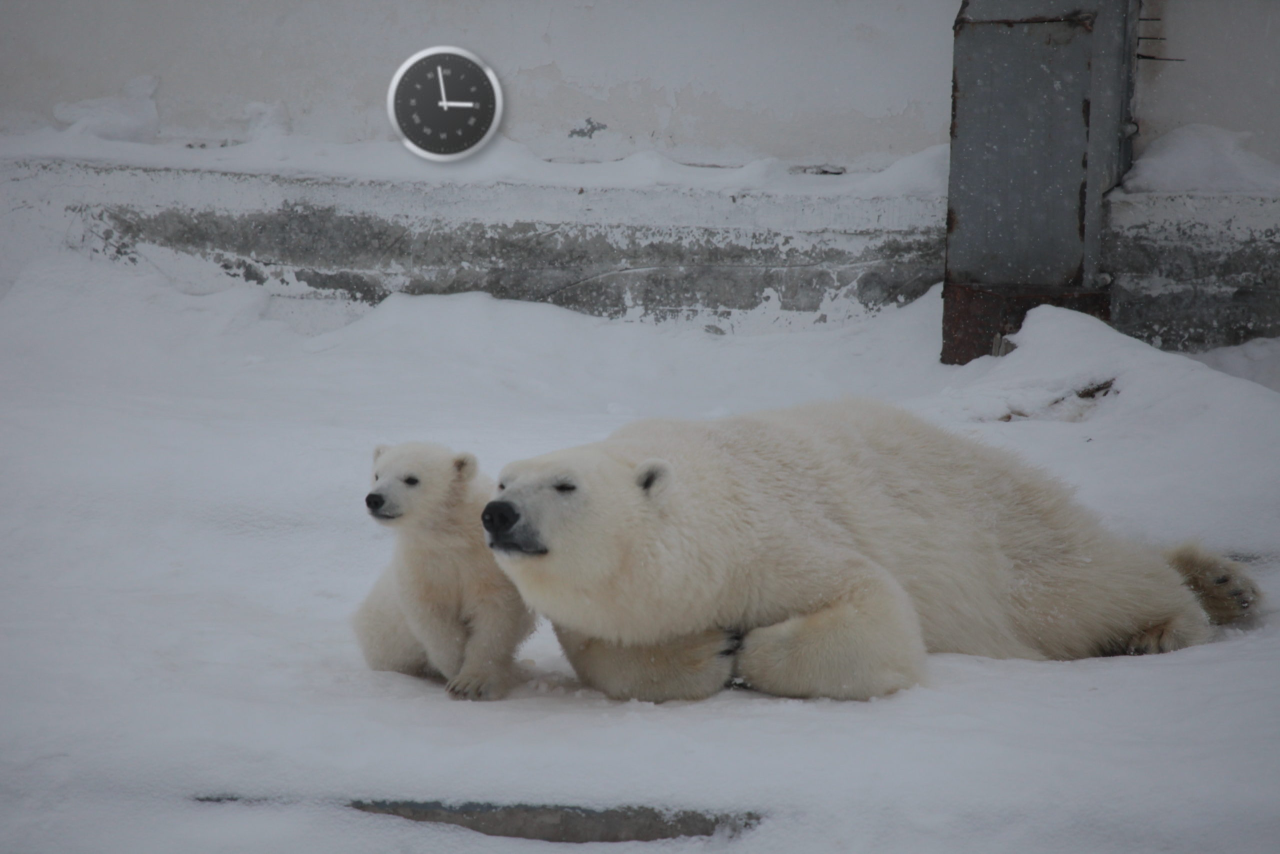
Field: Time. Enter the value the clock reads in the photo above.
2:58
